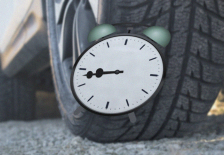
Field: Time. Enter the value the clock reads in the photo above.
8:43
